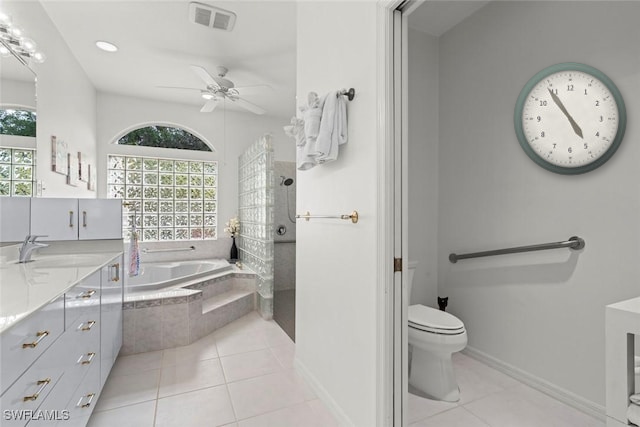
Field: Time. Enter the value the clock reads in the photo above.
4:54
